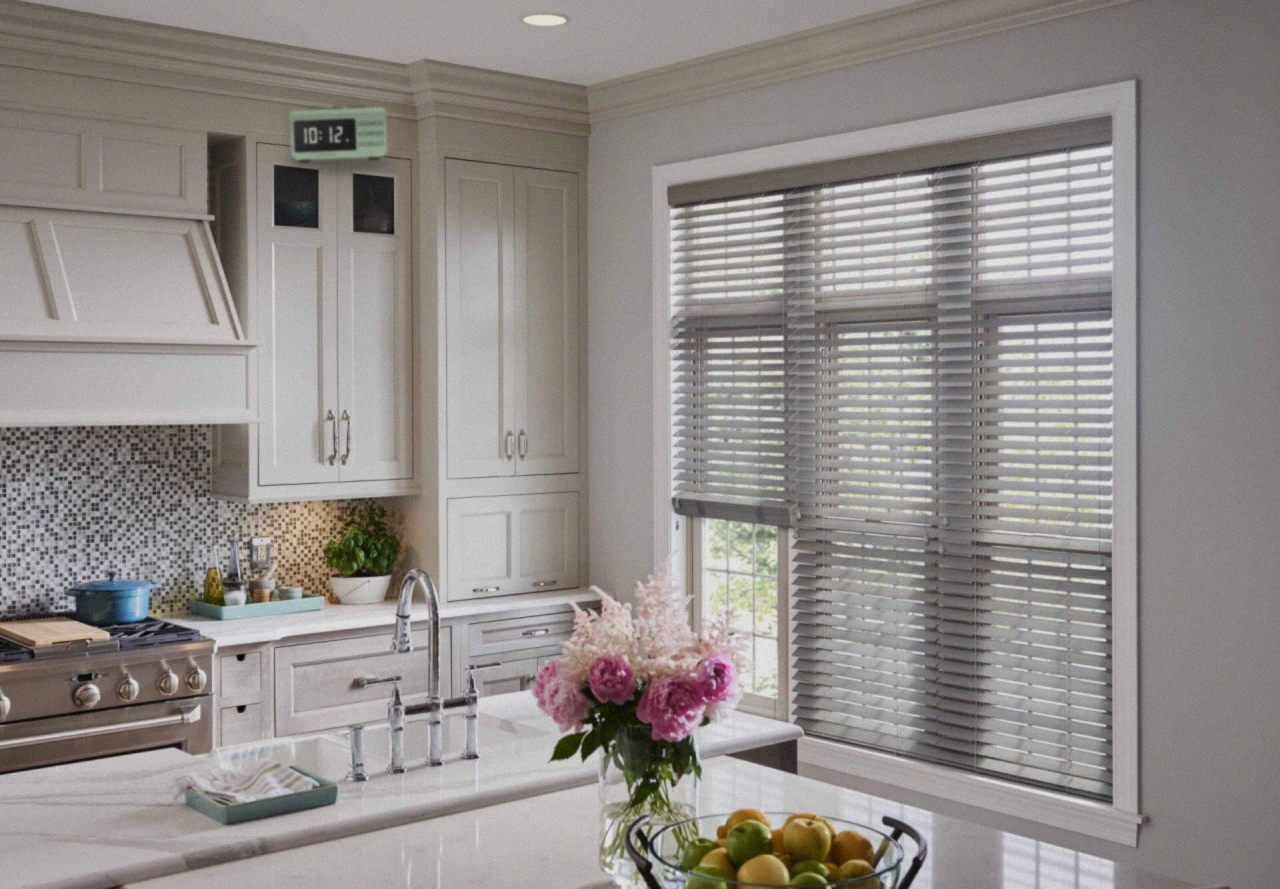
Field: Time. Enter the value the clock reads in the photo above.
10:12
